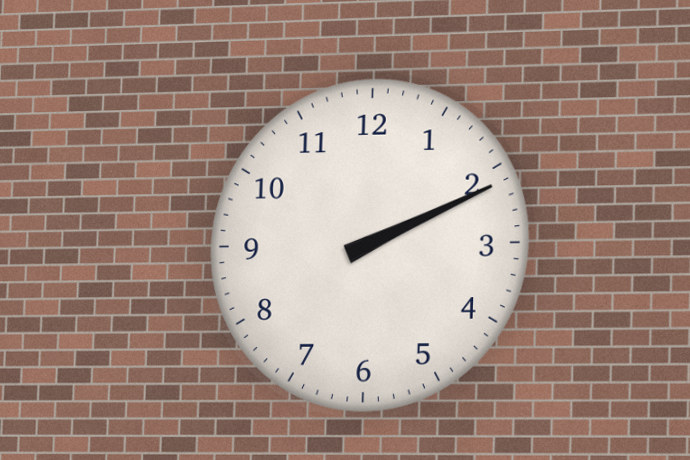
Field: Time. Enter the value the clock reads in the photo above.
2:11
